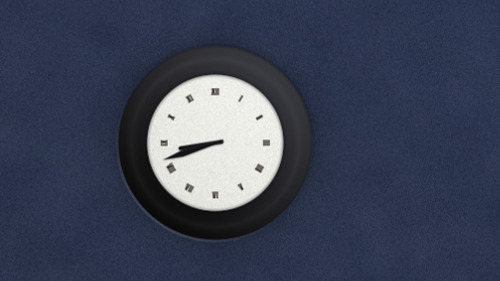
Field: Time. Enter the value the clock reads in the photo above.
8:42
